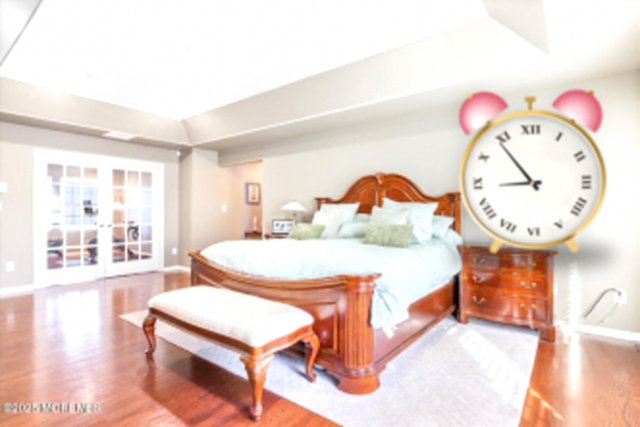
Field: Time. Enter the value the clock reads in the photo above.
8:54
